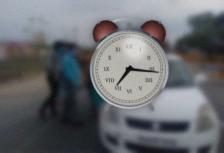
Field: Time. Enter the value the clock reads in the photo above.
7:16
